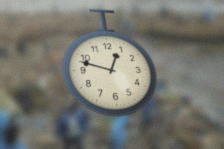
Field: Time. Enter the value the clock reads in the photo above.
12:48
